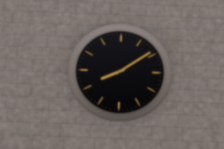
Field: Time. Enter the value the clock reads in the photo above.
8:09
